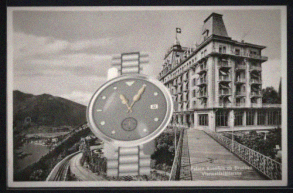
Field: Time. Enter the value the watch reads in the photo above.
11:05
